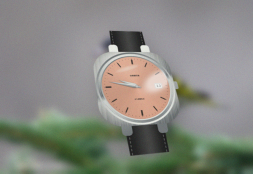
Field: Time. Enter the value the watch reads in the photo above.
9:47
